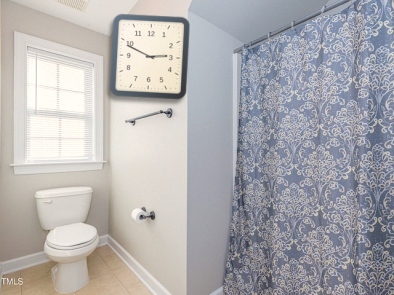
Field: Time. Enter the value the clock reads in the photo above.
2:49
